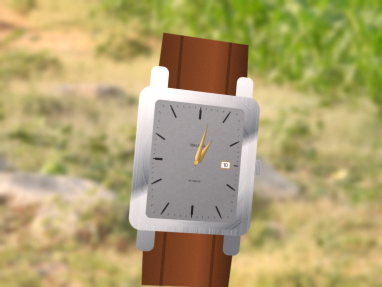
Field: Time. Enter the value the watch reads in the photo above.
1:02
